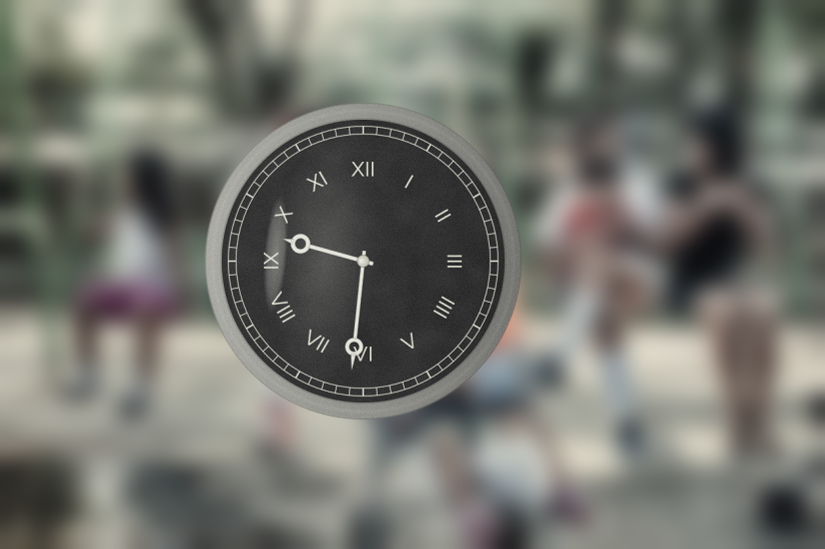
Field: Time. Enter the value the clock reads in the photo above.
9:31
